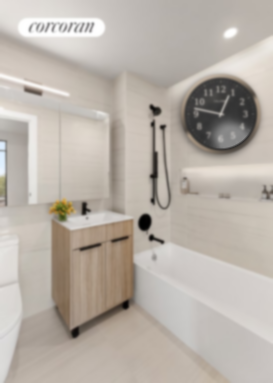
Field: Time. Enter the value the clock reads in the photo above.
12:47
